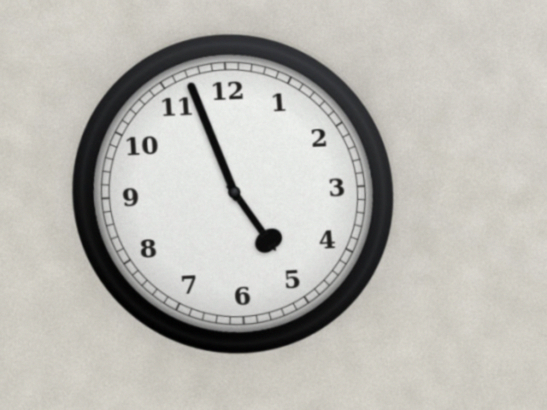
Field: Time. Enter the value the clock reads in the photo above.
4:57
